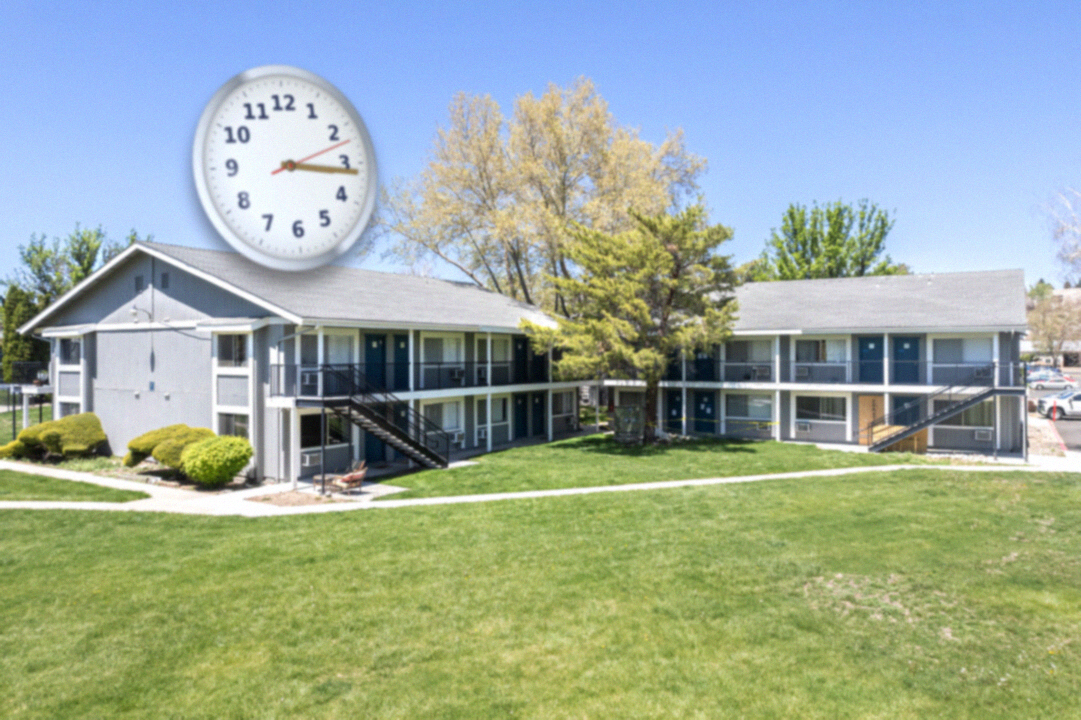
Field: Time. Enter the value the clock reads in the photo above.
3:16:12
